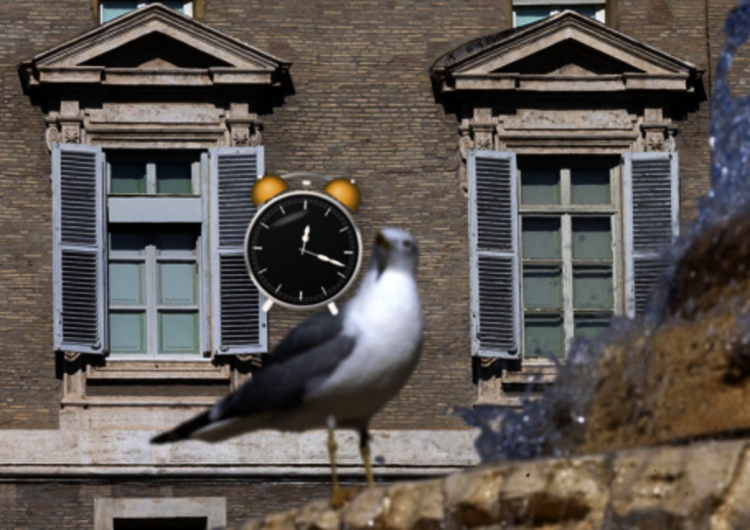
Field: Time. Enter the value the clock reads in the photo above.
12:18
